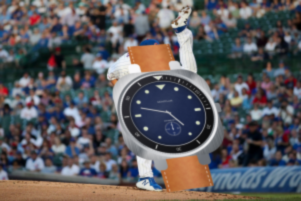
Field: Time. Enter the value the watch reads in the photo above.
4:48
